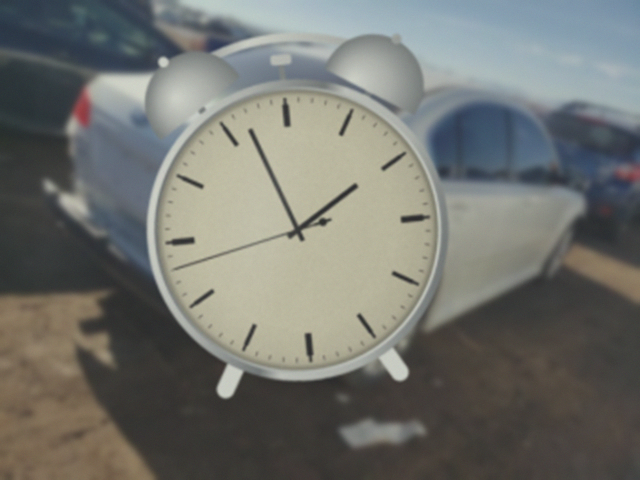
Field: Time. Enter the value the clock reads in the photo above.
1:56:43
